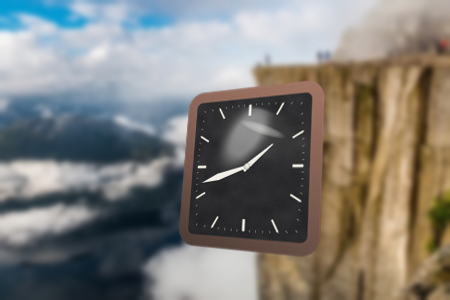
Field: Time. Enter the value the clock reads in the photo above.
1:42
